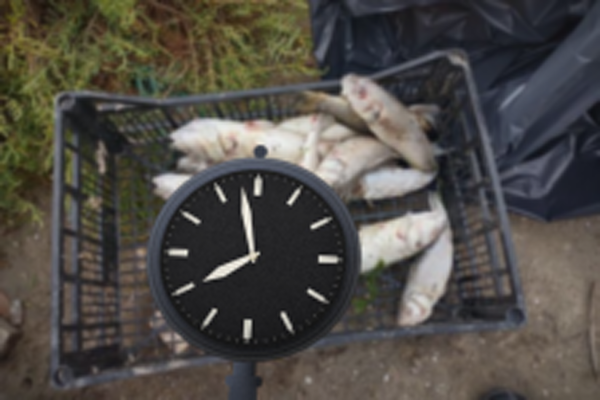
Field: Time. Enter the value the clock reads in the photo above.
7:58
